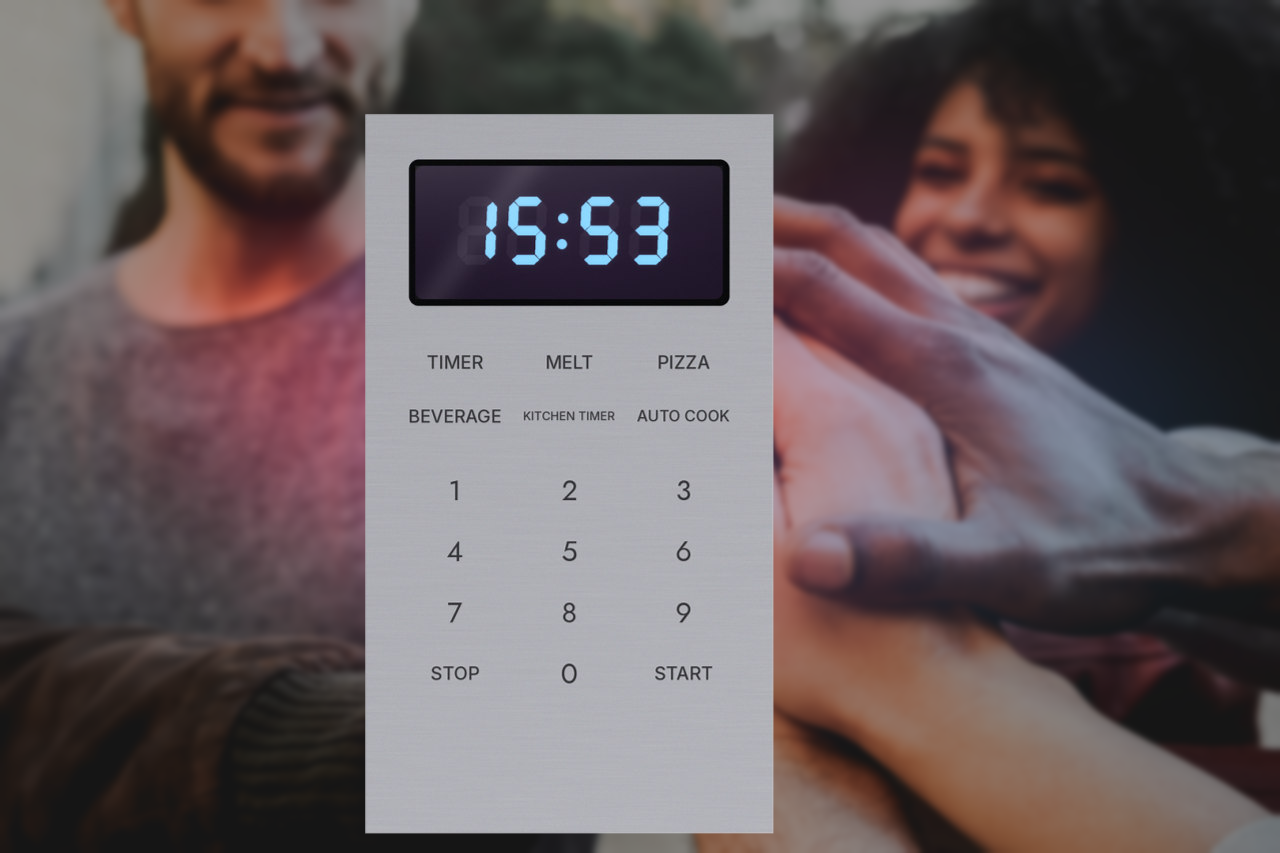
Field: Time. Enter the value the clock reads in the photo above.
15:53
